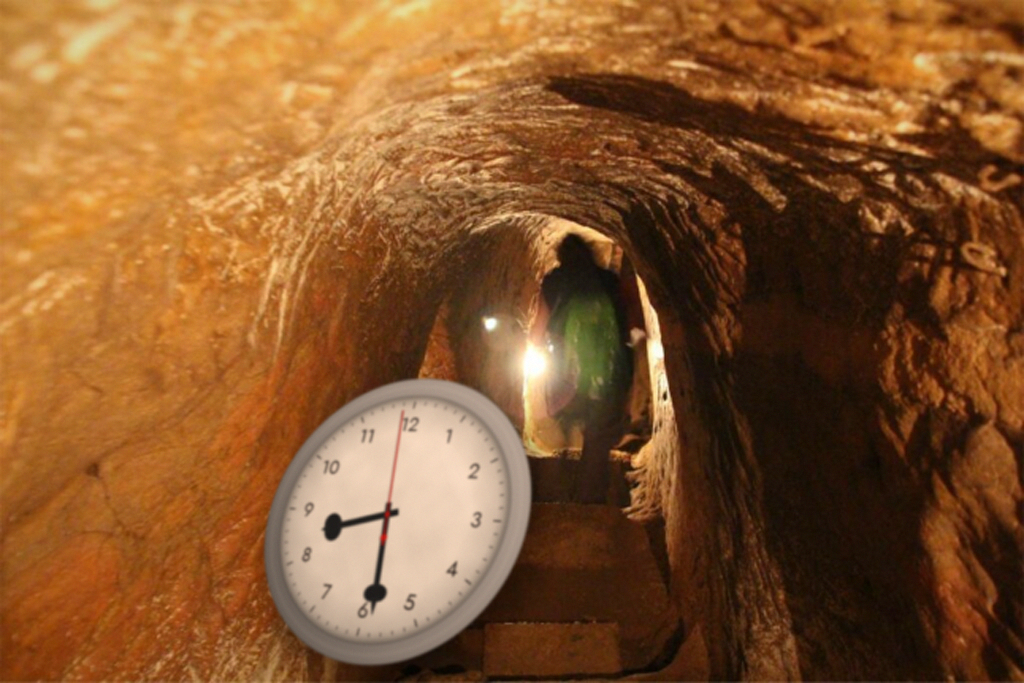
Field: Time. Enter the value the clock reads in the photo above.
8:28:59
